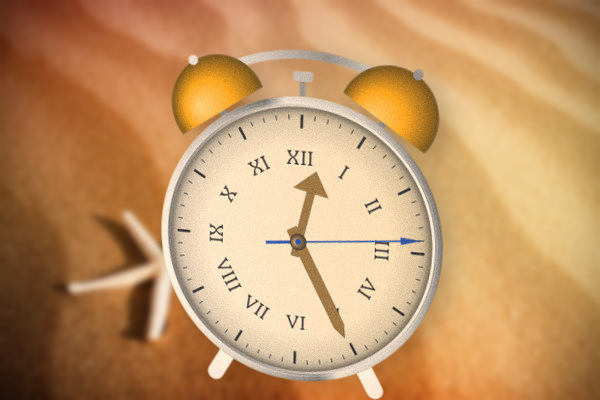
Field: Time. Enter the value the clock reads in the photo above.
12:25:14
